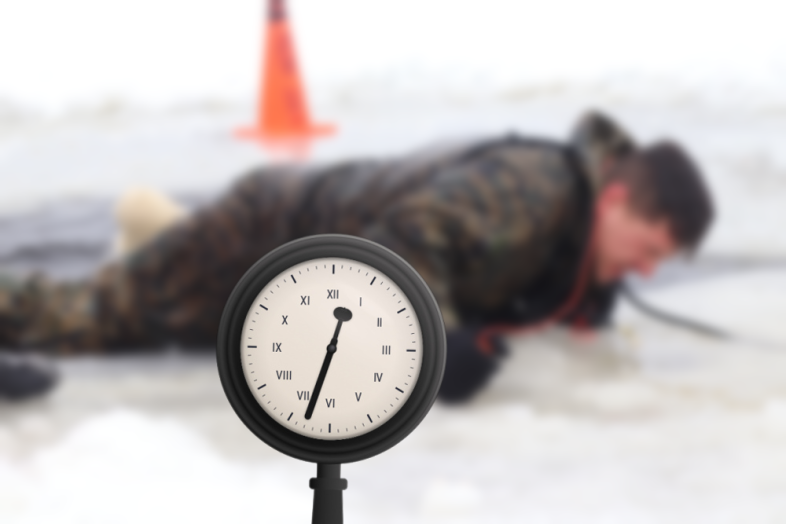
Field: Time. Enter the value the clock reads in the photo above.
12:33
